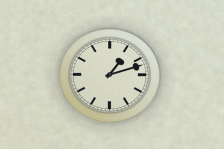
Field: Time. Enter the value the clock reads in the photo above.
1:12
